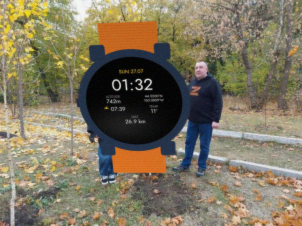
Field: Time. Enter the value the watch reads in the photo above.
1:32
